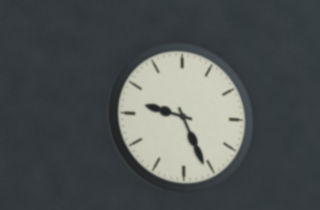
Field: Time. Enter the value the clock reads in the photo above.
9:26
